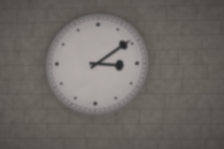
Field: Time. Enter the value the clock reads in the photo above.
3:09
